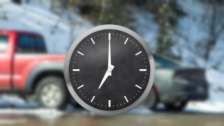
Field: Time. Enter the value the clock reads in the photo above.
7:00
